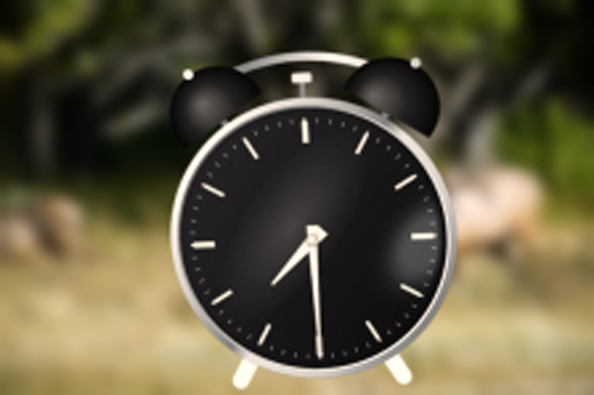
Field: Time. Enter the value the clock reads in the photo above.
7:30
